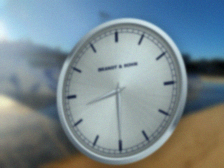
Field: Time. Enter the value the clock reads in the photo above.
8:30
